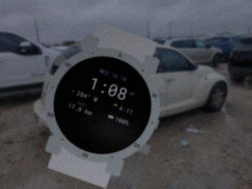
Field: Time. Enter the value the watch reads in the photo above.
1:08
